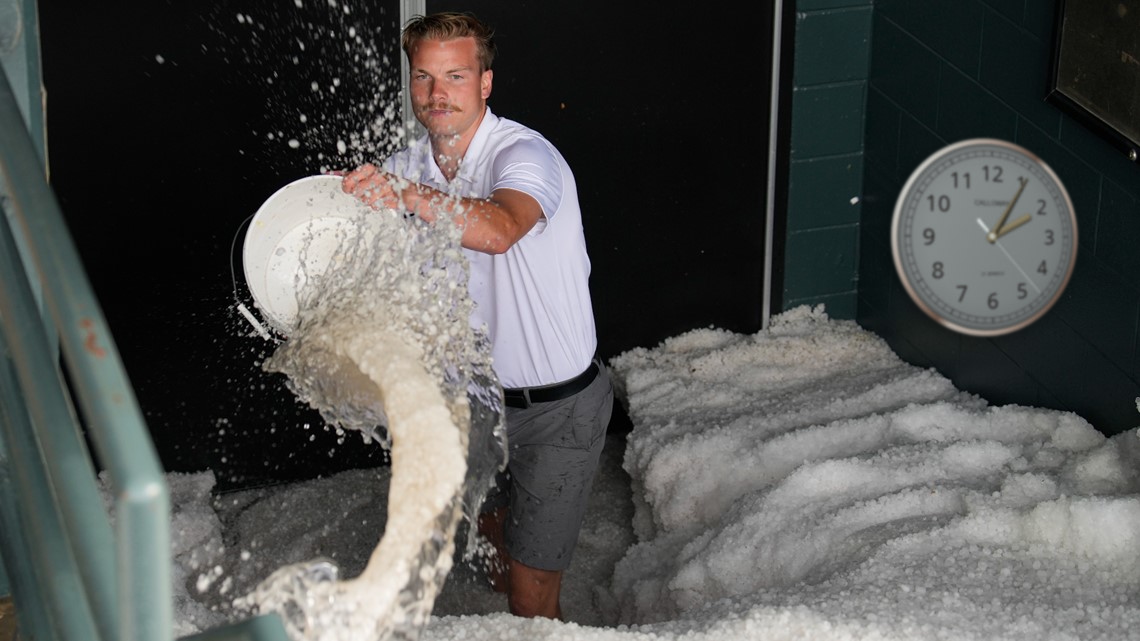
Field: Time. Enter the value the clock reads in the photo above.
2:05:23
